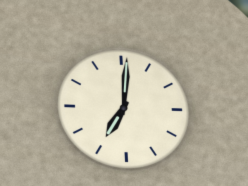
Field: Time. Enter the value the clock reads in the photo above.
7:01
